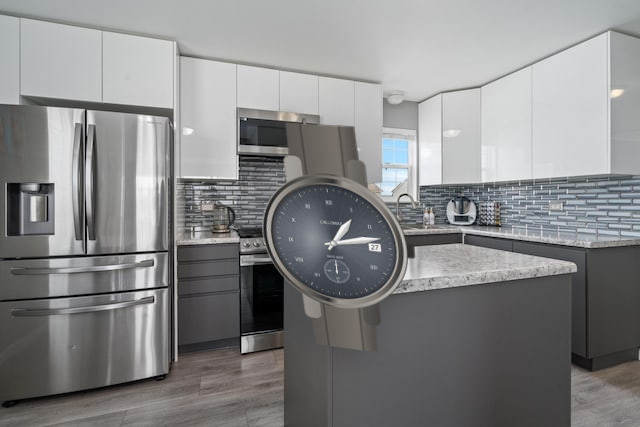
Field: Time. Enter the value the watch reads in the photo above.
1:13
